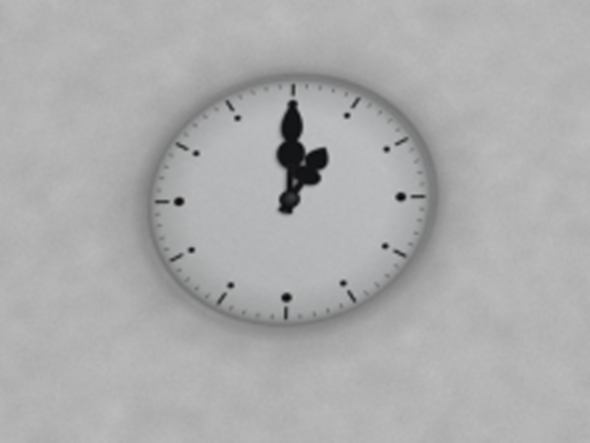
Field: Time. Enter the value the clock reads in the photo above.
1:00
